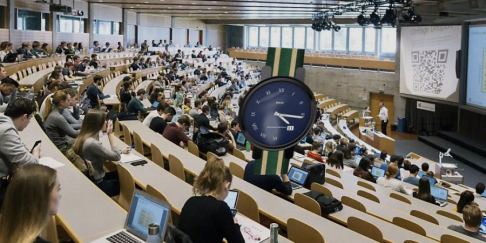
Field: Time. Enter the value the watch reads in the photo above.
4:16
